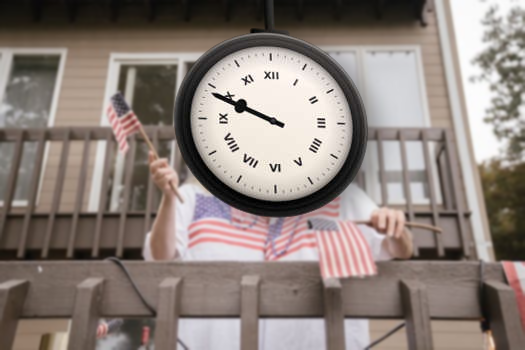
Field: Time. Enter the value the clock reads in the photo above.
9:49
